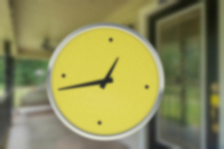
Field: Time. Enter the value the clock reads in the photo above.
12:42
